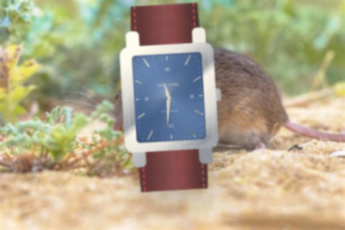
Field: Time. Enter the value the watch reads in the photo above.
11:31
